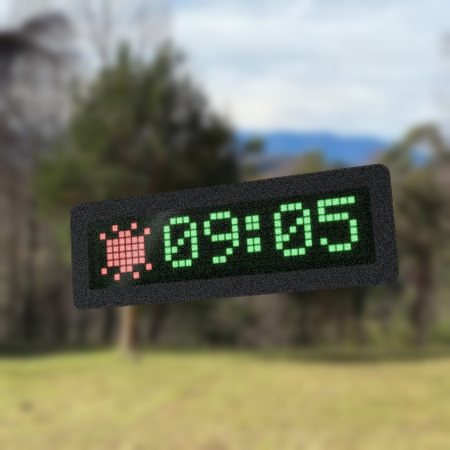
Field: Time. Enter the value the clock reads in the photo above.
9:05
